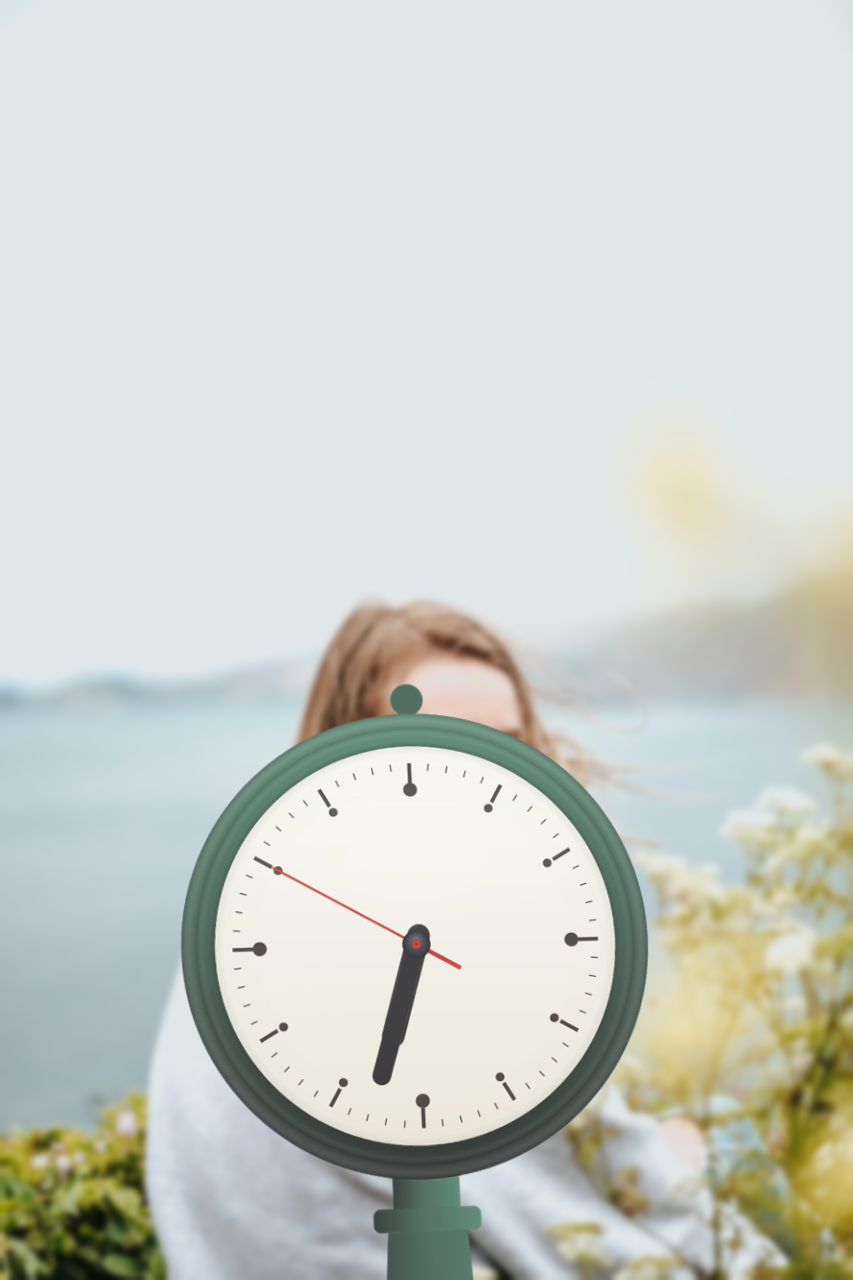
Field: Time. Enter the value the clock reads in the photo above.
6:32:50
